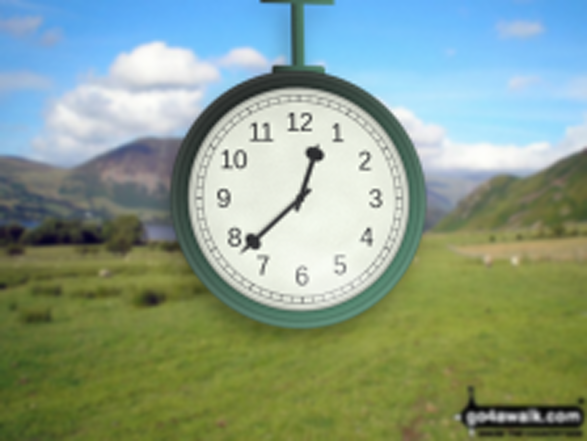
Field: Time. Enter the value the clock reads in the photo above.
12:38
